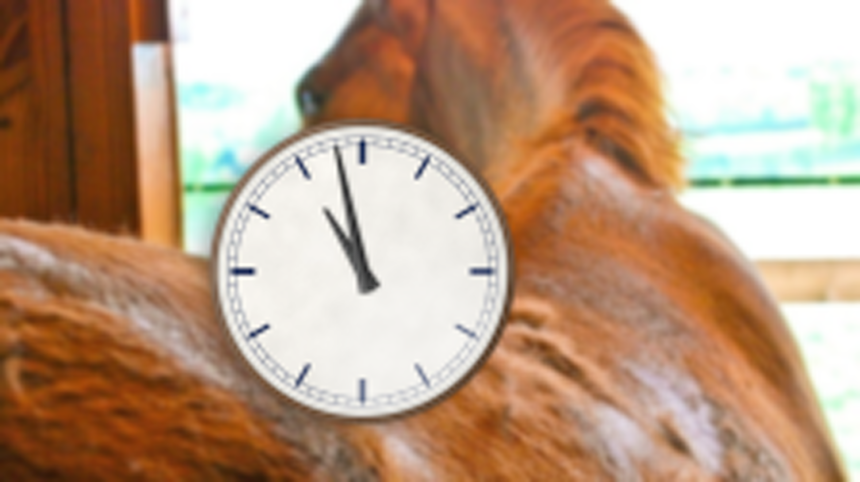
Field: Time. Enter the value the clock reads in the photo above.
10:58
